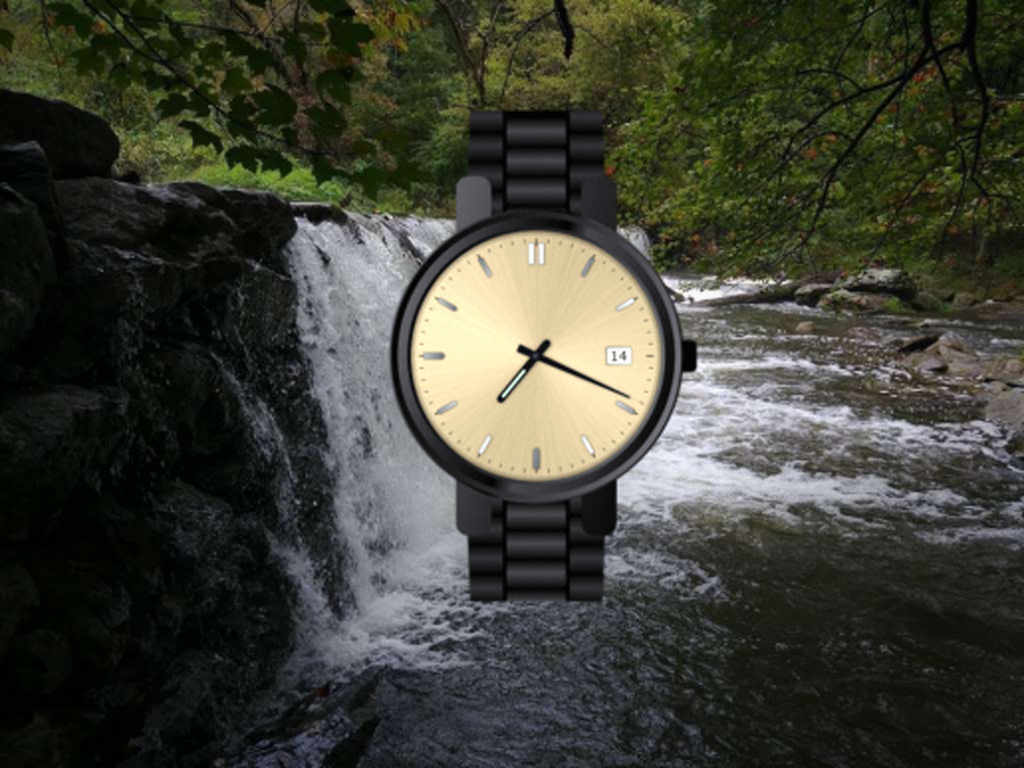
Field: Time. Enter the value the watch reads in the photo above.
7:19
